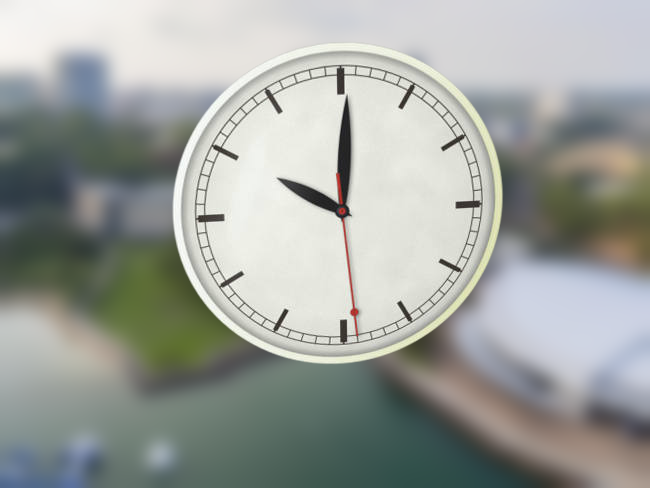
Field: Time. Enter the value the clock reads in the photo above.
10:00:29
